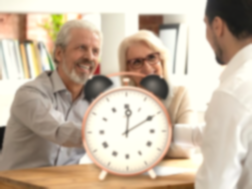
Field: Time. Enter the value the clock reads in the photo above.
12:10
